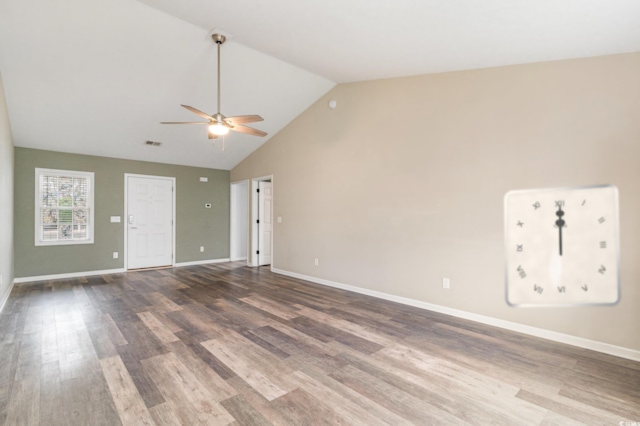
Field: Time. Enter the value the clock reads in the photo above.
12:00
